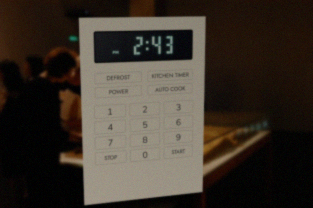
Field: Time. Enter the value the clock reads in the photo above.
2:43
